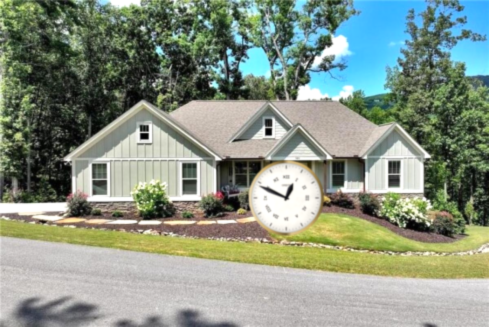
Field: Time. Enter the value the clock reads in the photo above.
12:49
